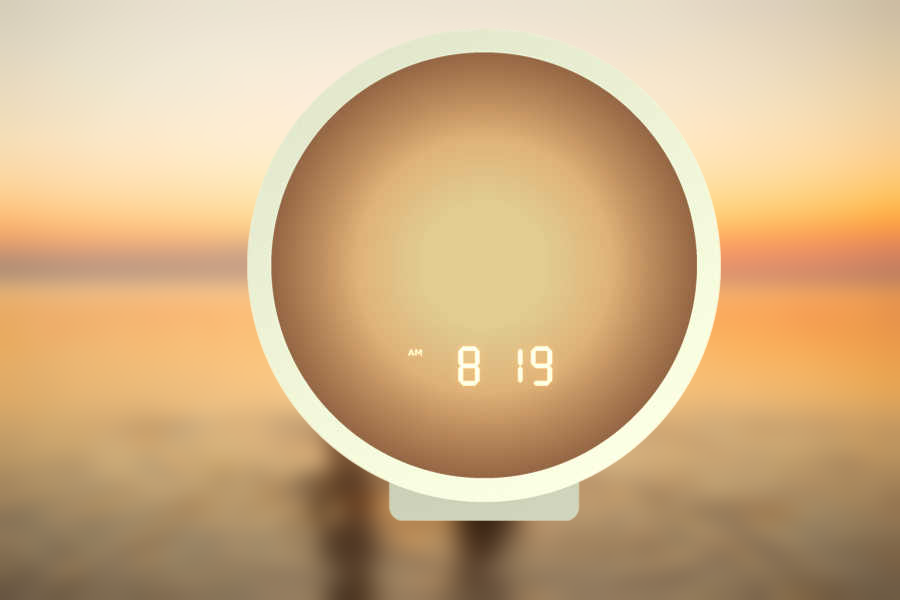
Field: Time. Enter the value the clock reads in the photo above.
8:19
